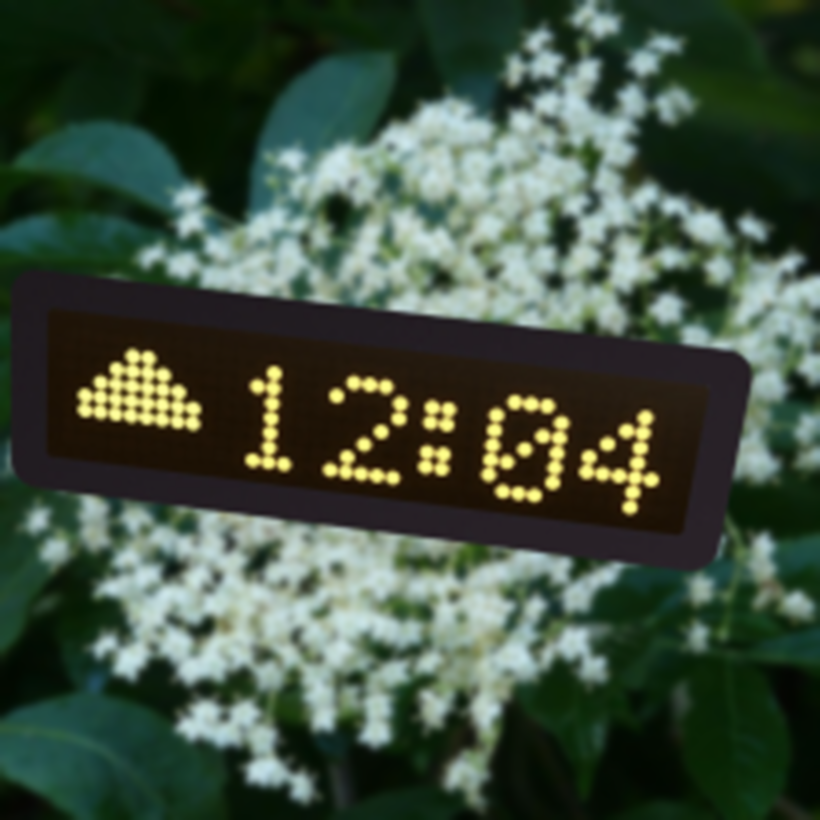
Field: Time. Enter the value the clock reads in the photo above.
12:04
